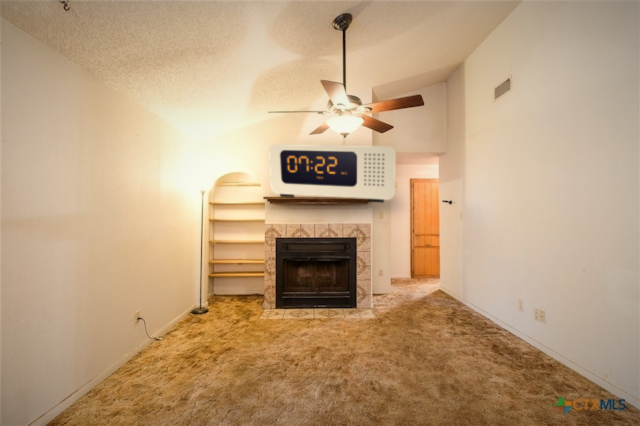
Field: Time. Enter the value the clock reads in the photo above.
7:22
